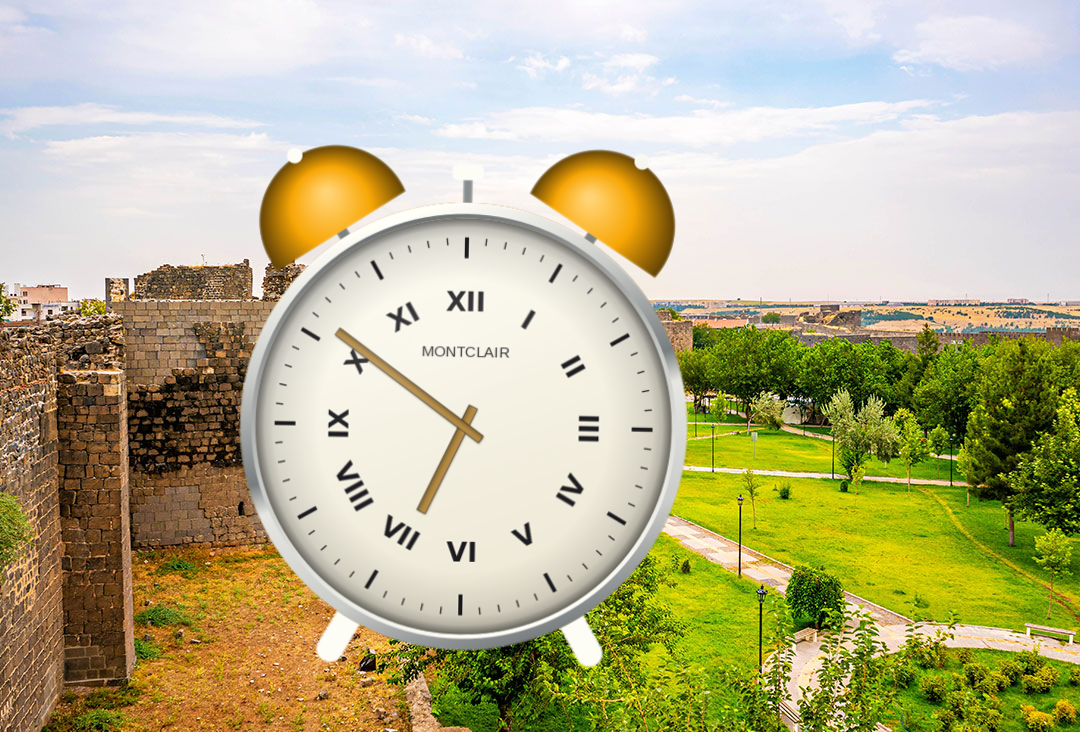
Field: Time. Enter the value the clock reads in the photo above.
6:51
